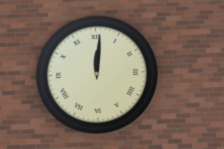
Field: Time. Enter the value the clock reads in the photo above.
12:01
